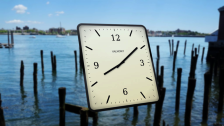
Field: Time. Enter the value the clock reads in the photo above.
8:09
